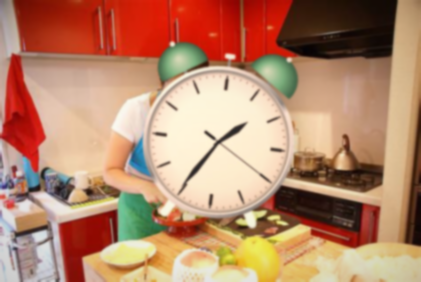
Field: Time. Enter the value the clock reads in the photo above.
1:35:20
